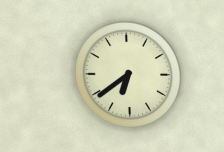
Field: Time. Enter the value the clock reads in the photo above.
6:39
